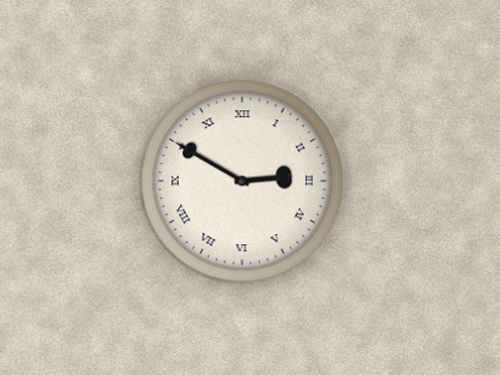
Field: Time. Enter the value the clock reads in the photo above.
2:50
